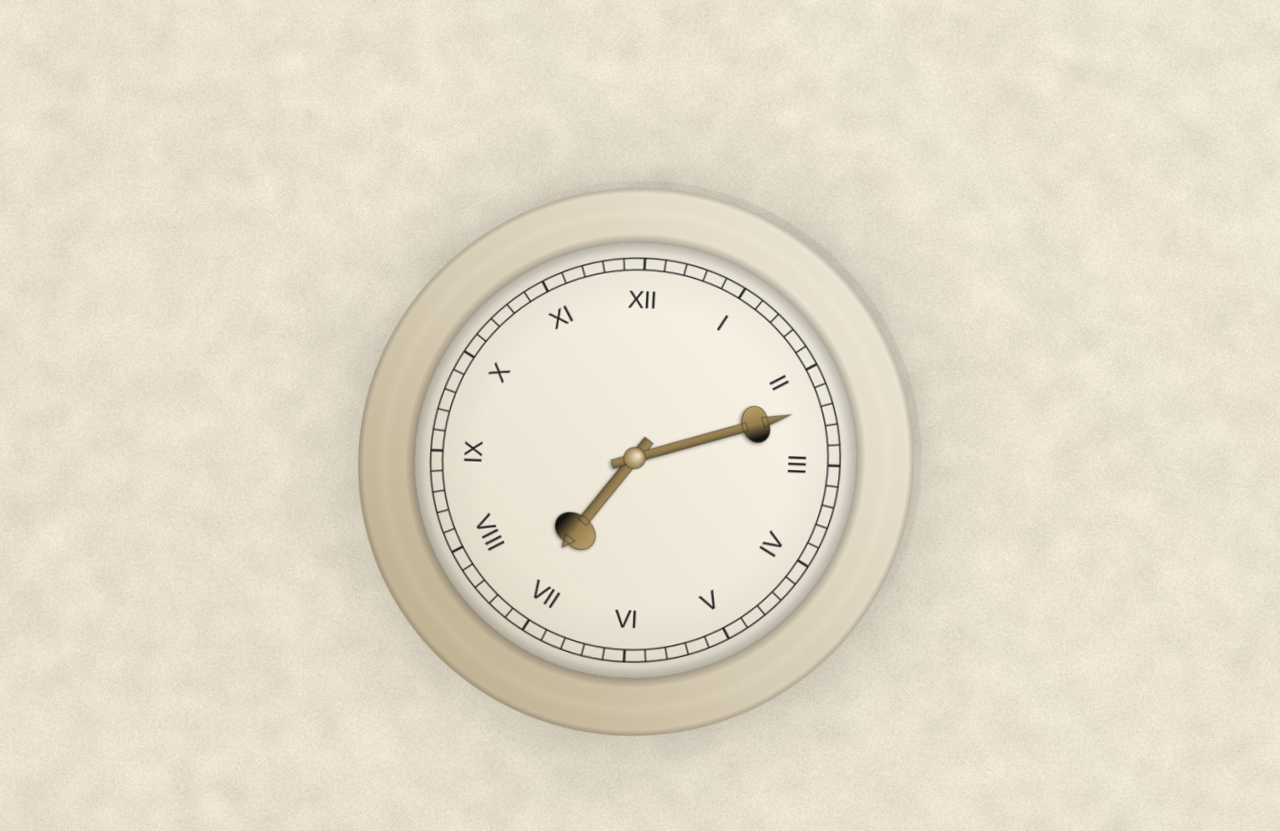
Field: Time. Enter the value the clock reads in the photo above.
7:12
